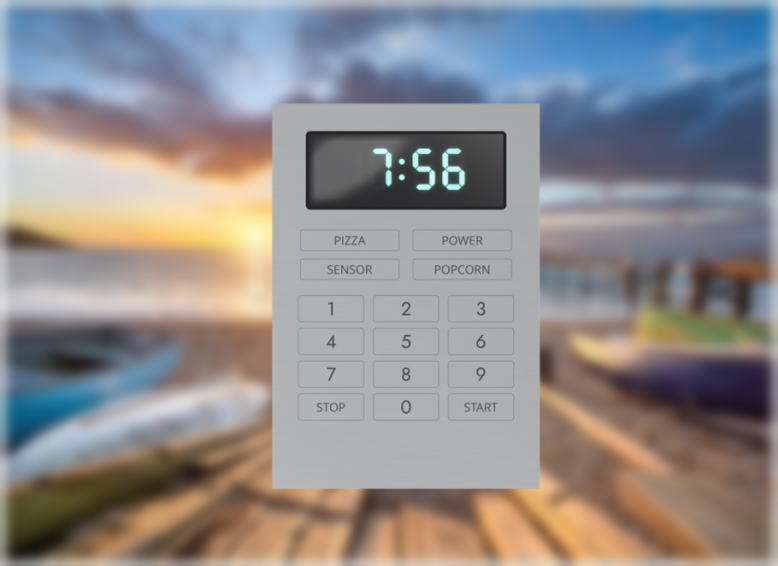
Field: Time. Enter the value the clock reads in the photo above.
7:56
